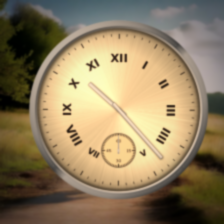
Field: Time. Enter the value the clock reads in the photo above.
10:23
